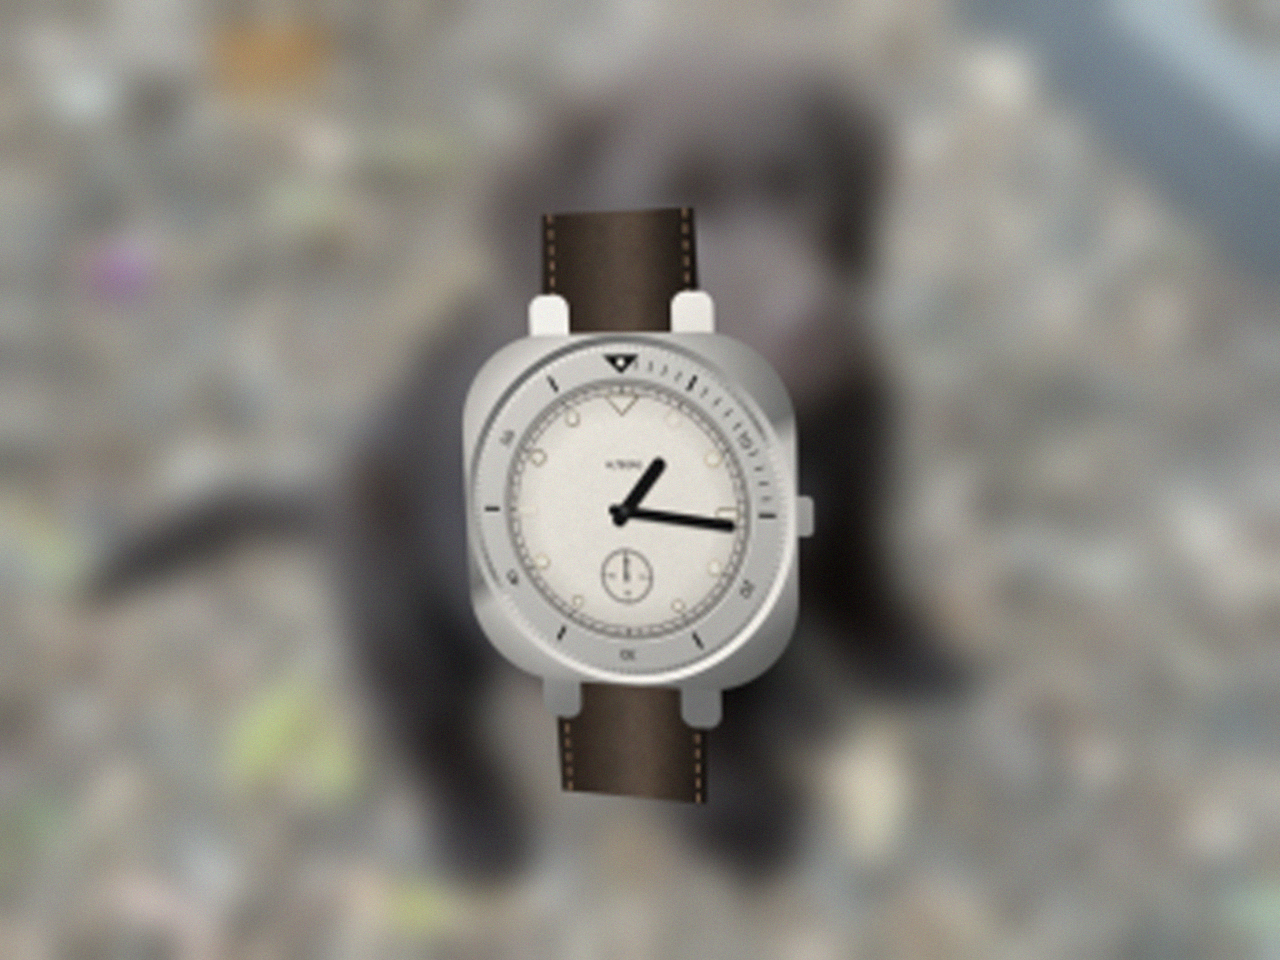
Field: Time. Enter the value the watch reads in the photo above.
1:16
